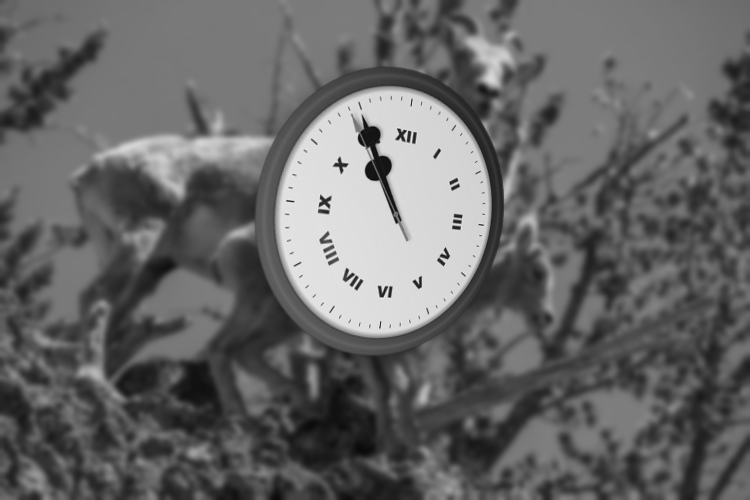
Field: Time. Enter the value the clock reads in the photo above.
10:54:54
